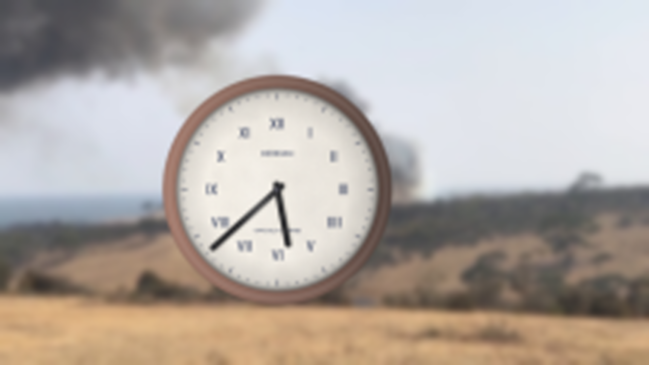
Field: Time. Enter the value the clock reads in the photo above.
5:38
